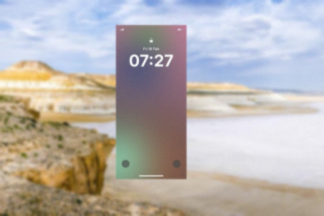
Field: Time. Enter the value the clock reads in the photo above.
7:27
